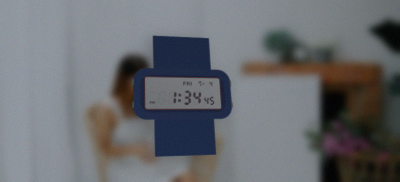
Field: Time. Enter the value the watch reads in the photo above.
1:34:45
